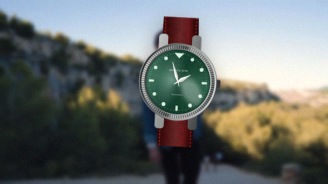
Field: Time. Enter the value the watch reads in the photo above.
1:57
